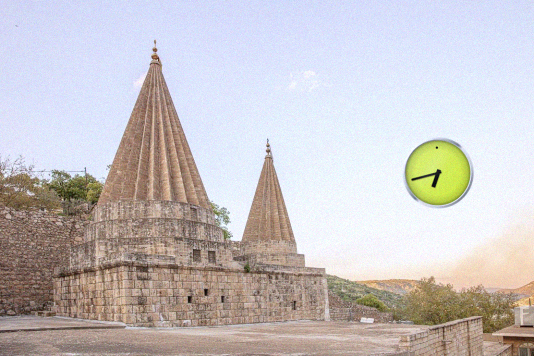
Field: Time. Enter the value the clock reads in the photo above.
6:43
